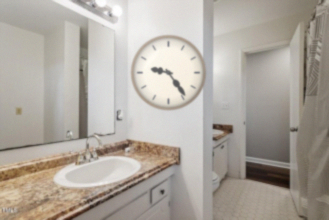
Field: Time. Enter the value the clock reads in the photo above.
9:24
